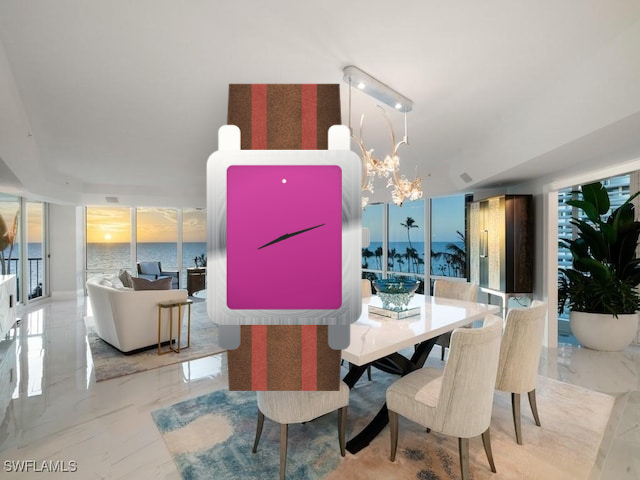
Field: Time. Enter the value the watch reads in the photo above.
8:12
